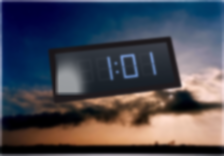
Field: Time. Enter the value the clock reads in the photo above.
1:01
